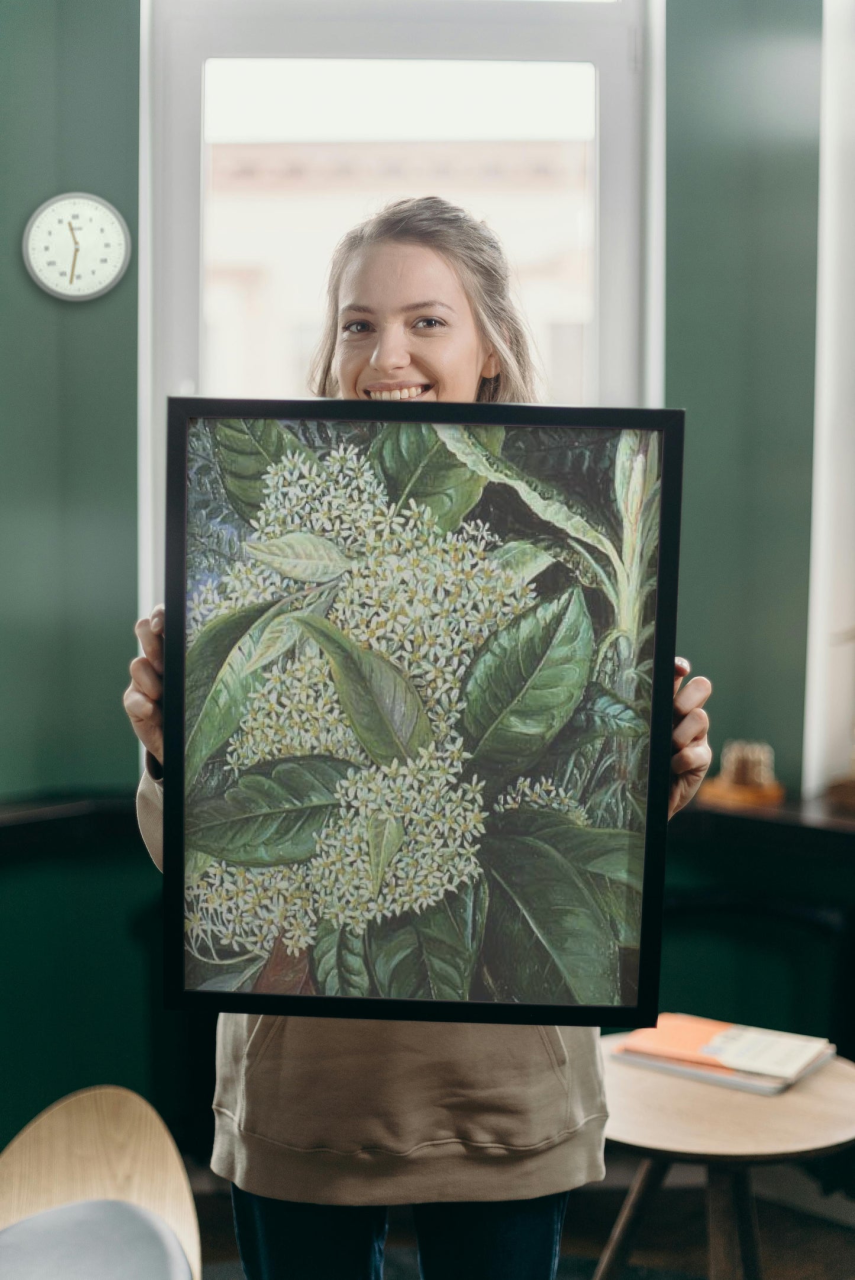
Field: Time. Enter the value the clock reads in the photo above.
11:32
